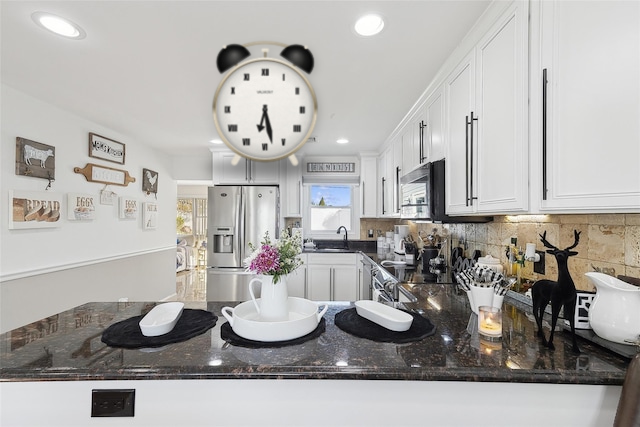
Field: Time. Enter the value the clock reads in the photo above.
6:28
